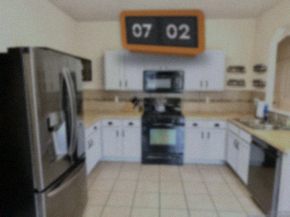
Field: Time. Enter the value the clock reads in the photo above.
7:02
